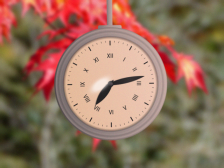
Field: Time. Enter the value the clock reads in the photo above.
7:13
